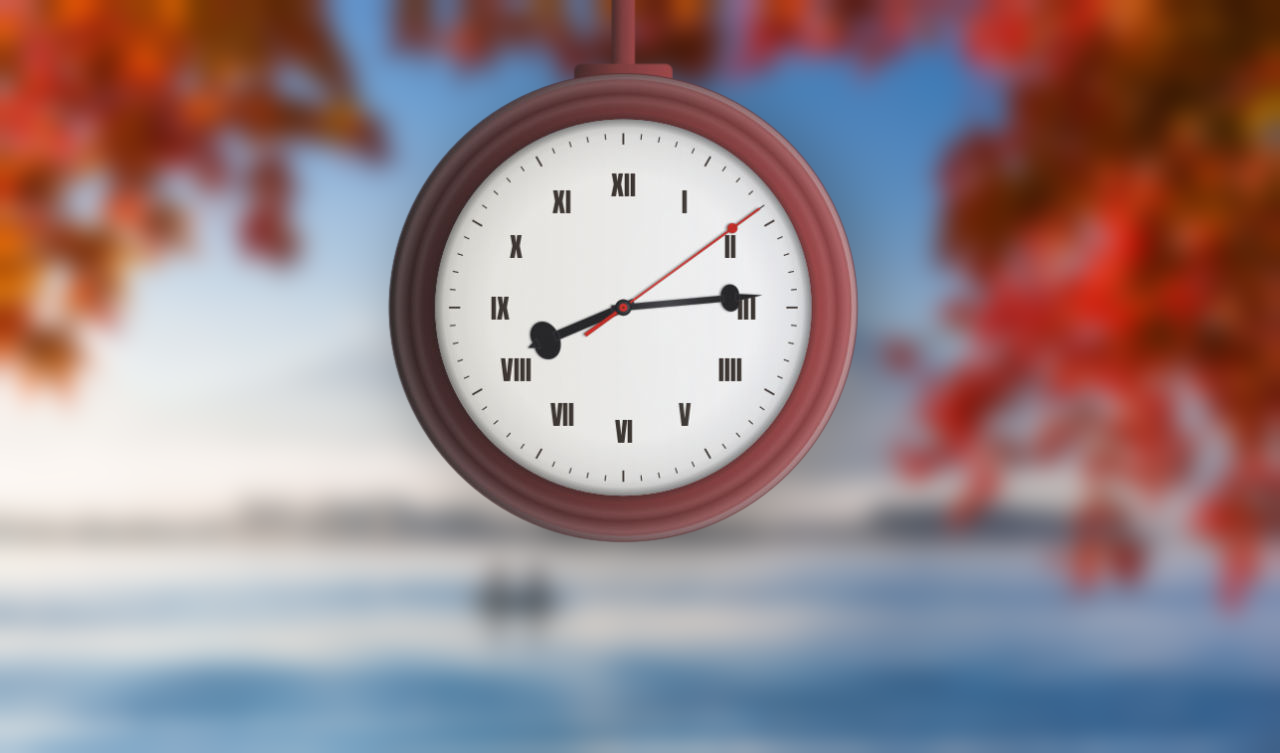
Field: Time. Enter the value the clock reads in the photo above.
8:14:09
